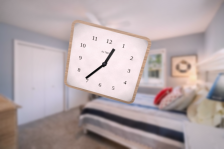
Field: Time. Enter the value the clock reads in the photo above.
12:36
